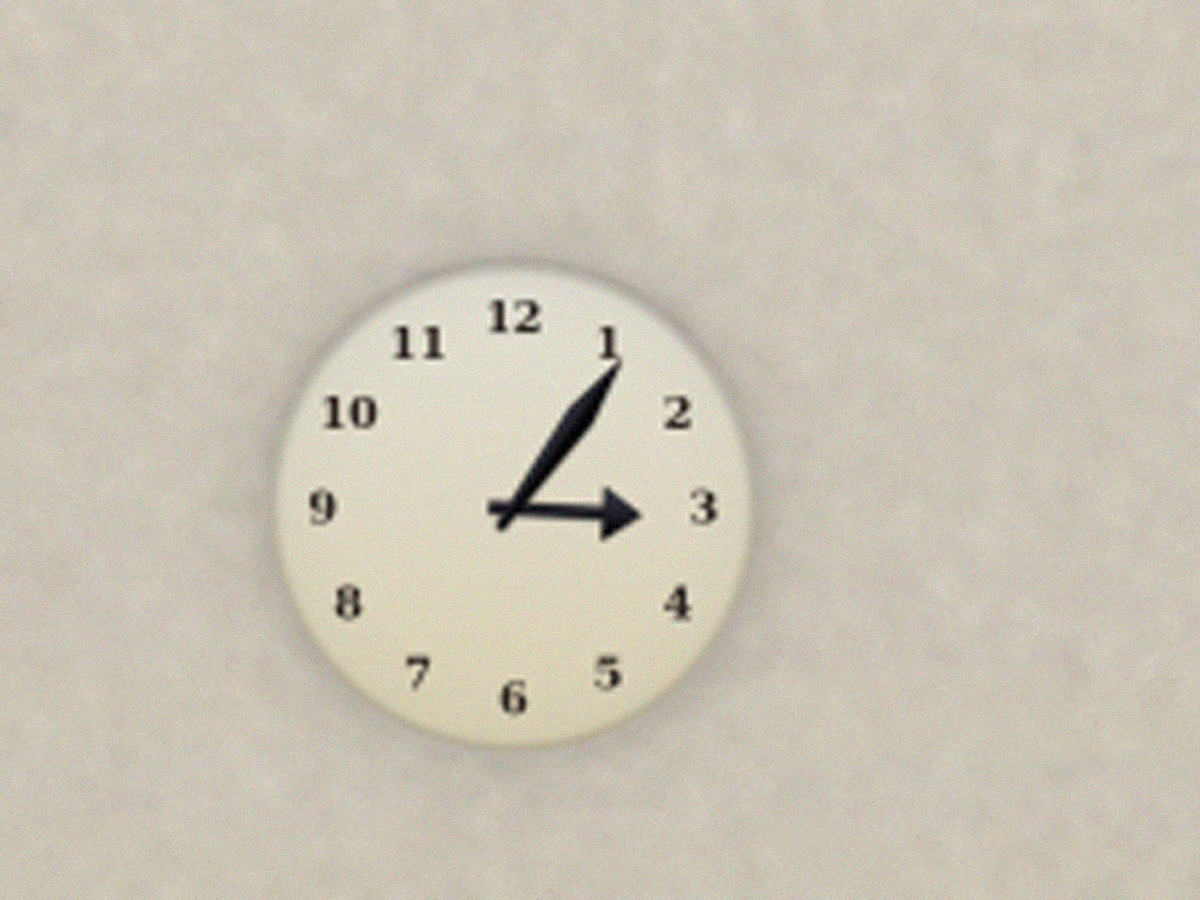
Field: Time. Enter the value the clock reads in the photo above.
3:06
